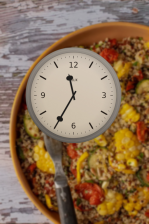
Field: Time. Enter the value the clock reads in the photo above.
11:35
